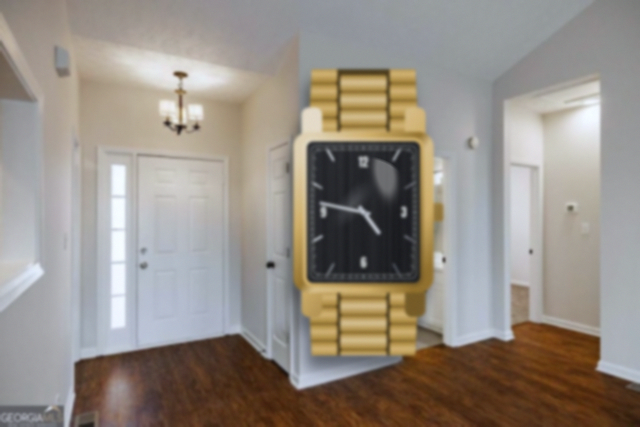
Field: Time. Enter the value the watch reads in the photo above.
4:47
